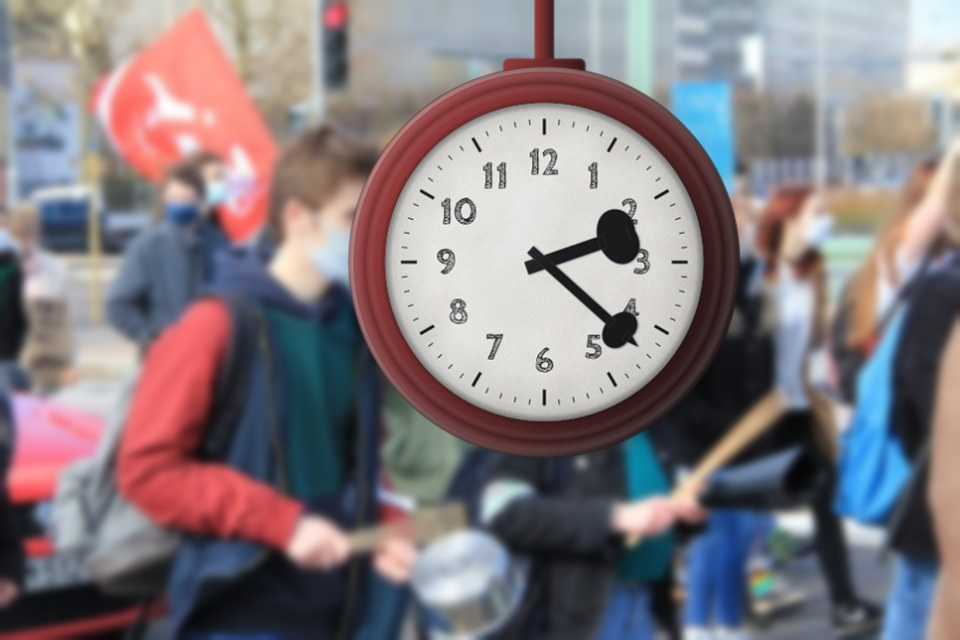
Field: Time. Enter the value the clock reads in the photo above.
2:22
